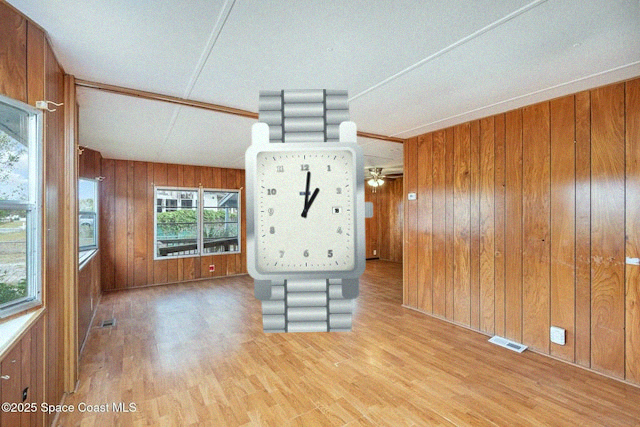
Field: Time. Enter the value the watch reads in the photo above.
1:01
